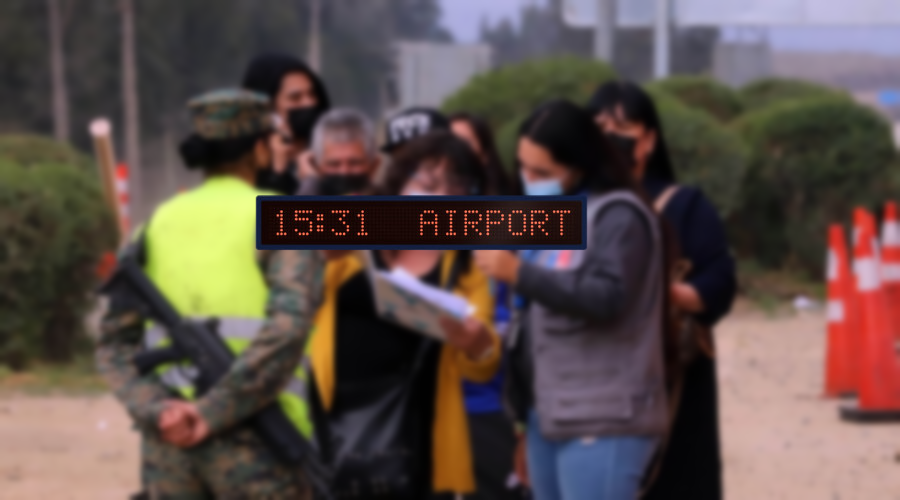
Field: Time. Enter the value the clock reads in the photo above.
15:31
